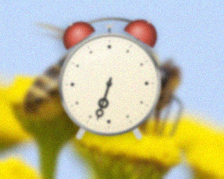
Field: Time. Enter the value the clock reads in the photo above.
6:33
